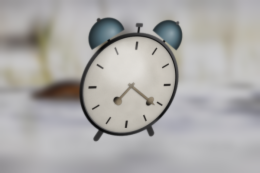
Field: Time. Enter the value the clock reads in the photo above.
7:21
